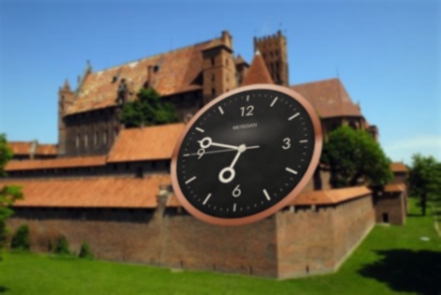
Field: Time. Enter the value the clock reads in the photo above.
6:47:45
